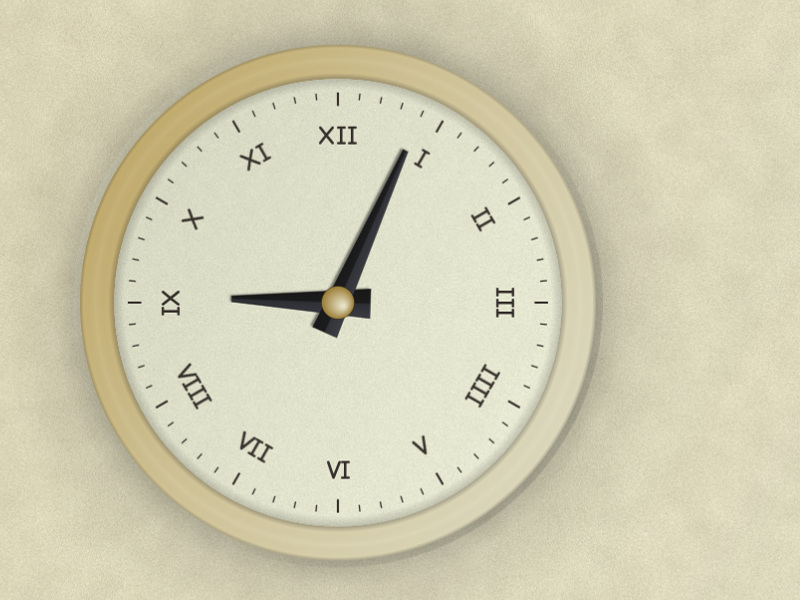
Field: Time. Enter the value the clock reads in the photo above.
9:04
